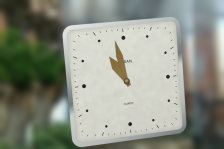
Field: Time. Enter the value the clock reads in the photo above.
10:58
